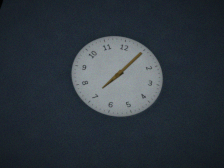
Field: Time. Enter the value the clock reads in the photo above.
7:05
